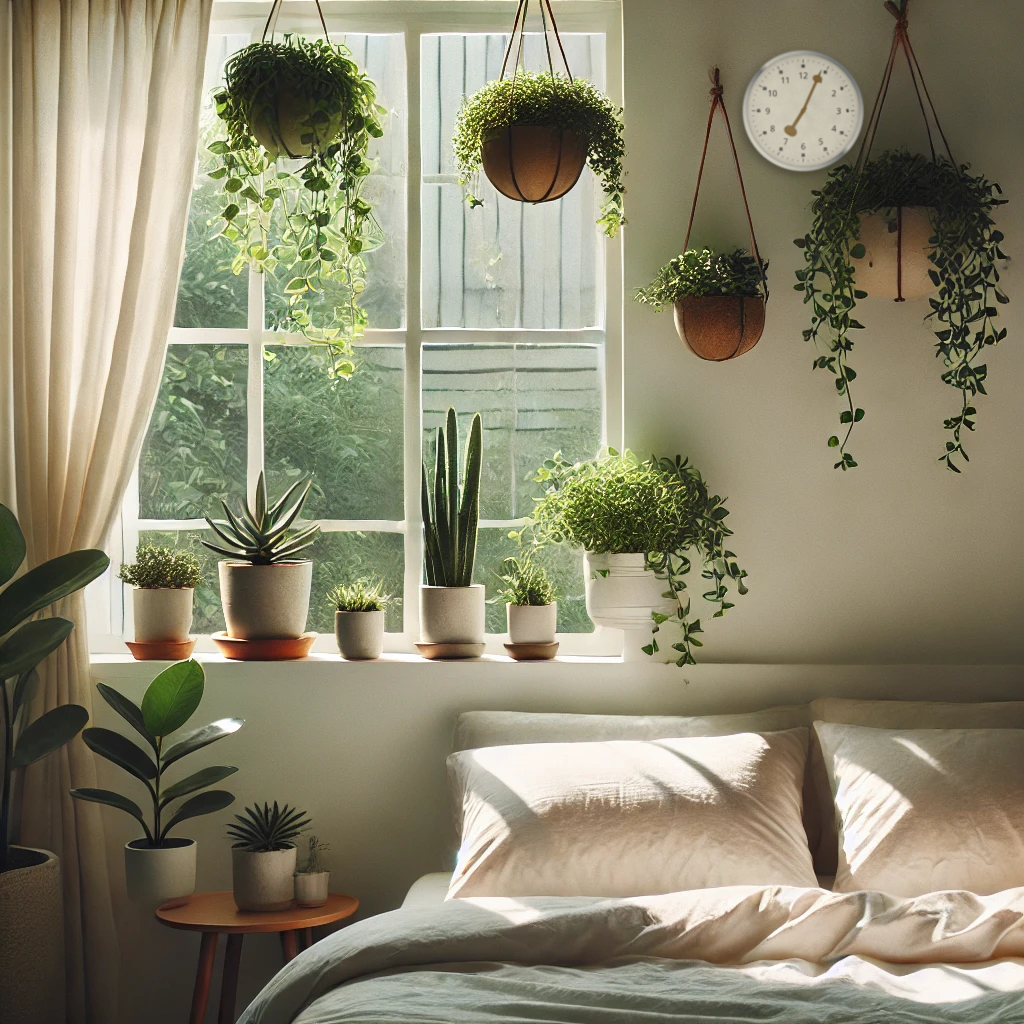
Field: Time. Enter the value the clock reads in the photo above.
7:04
